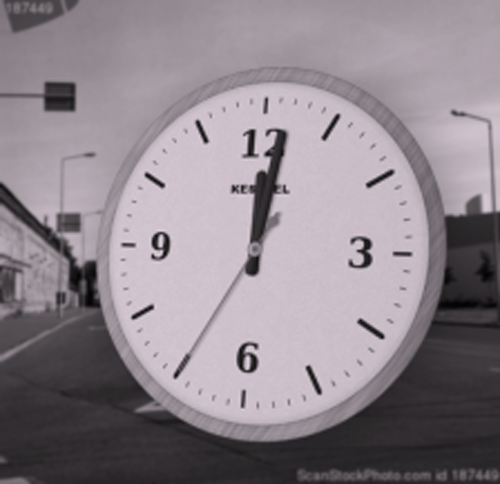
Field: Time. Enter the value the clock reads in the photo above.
12:01:35
